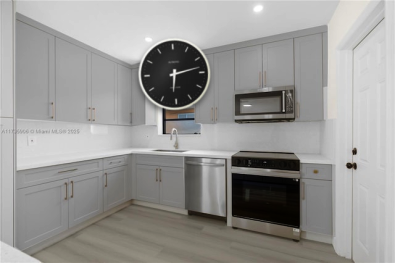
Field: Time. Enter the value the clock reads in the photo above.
6:13
